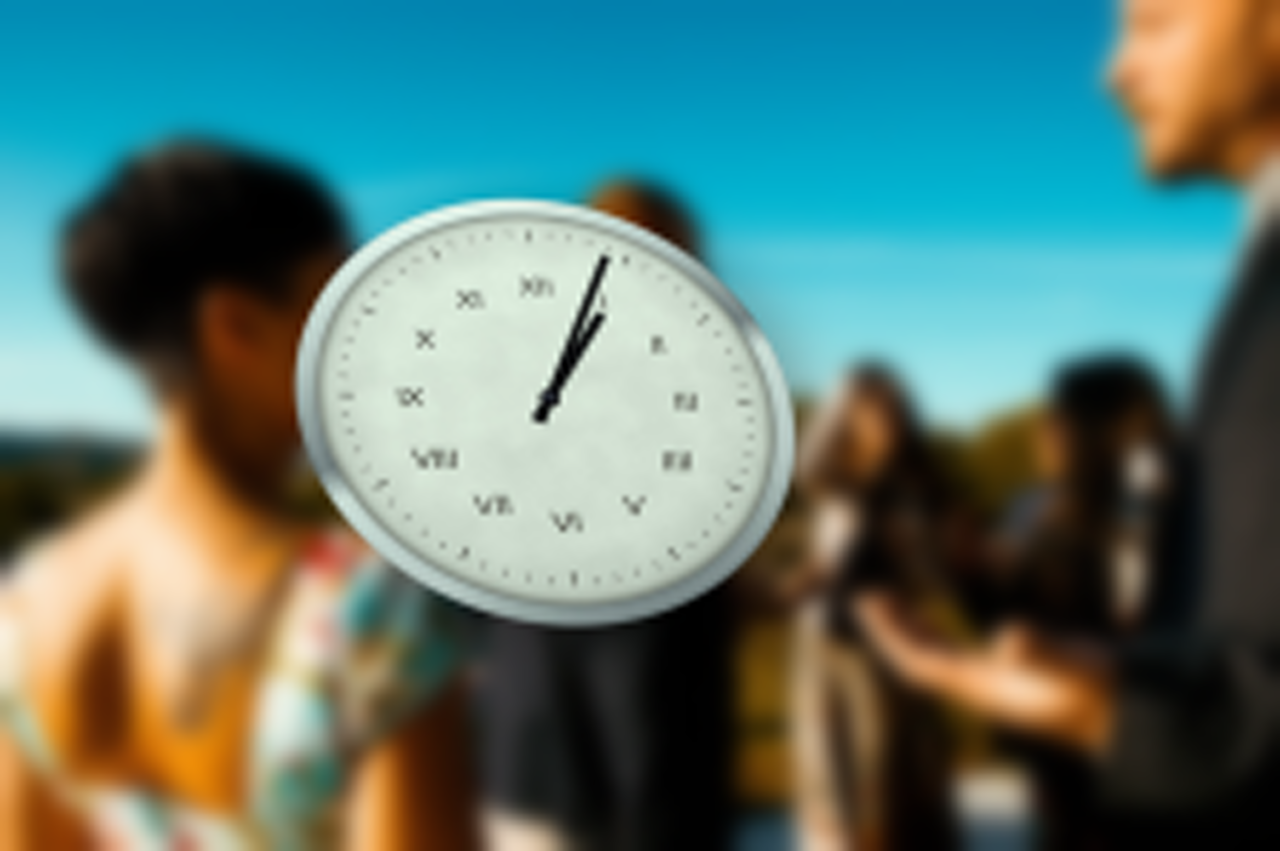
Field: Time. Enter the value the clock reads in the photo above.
1:04
